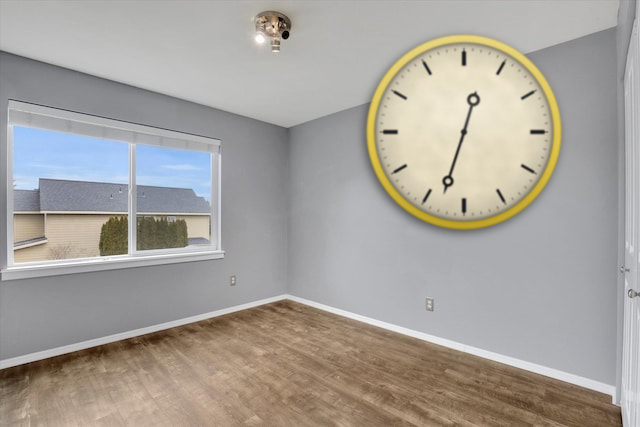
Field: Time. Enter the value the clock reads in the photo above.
12:33
